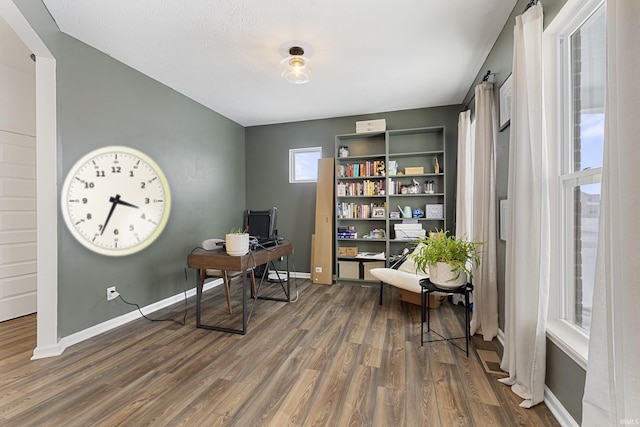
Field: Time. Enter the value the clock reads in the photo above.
3:34
